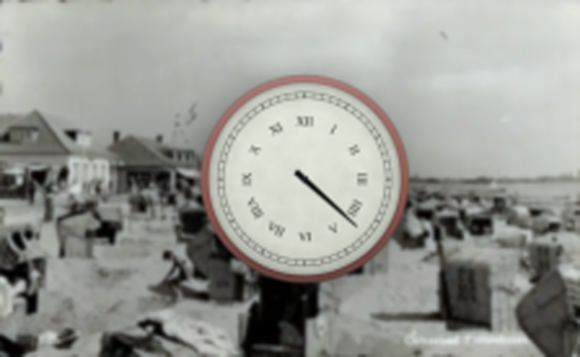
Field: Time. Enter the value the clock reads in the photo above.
4:22
